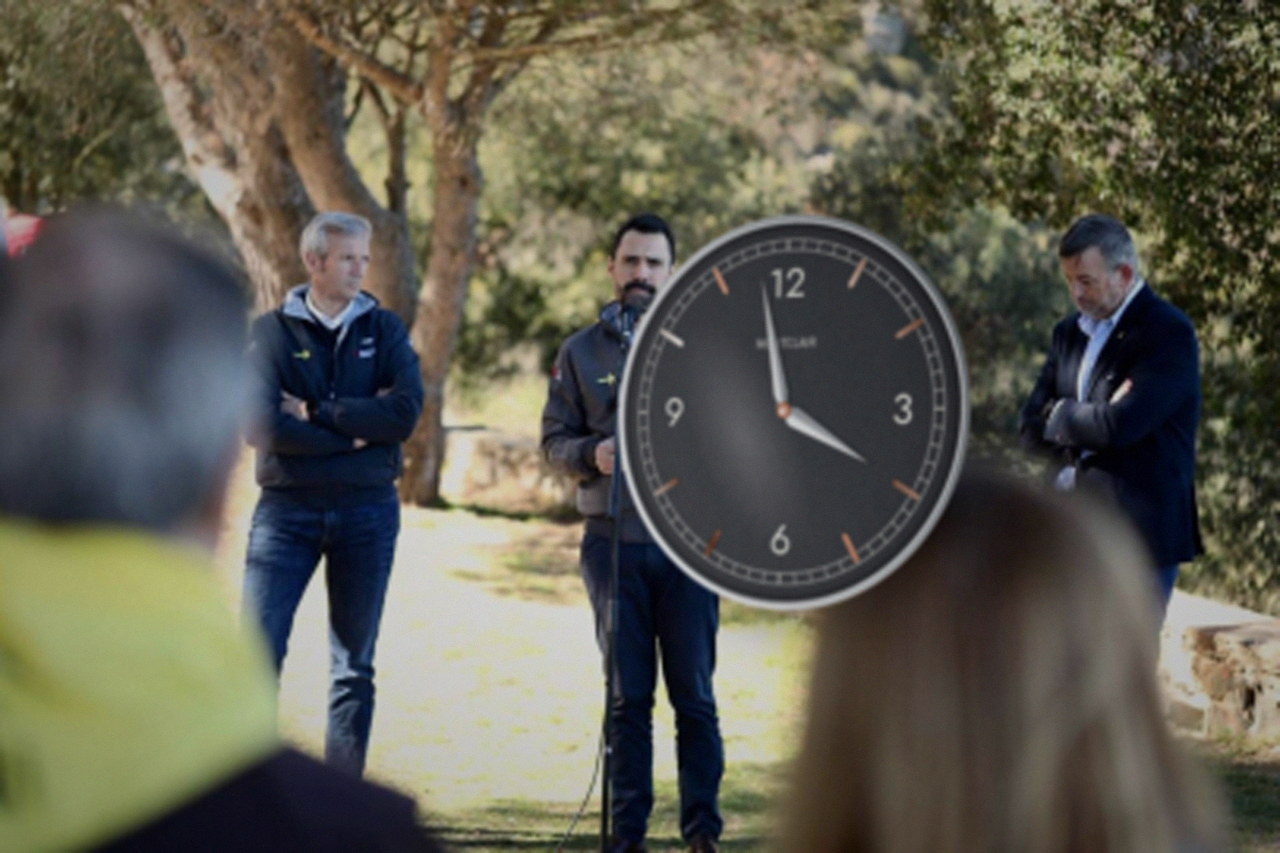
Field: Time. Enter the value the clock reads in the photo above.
3:58
